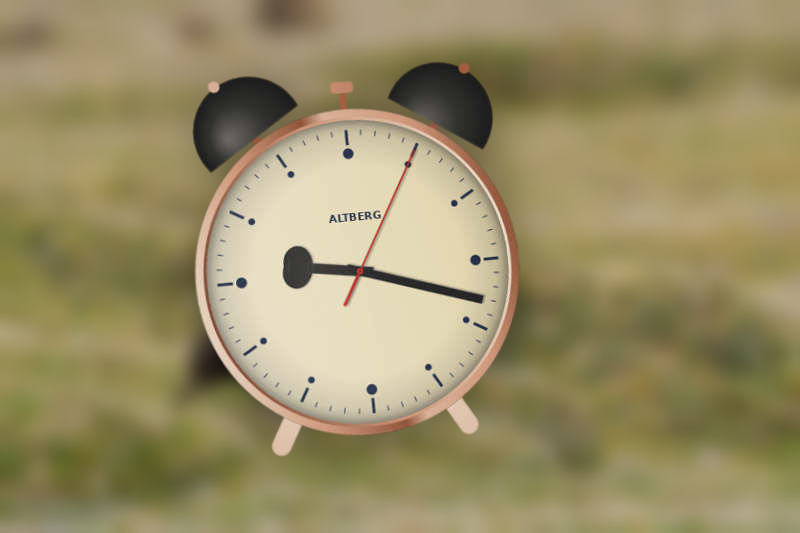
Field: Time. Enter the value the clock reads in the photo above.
9:18:05
